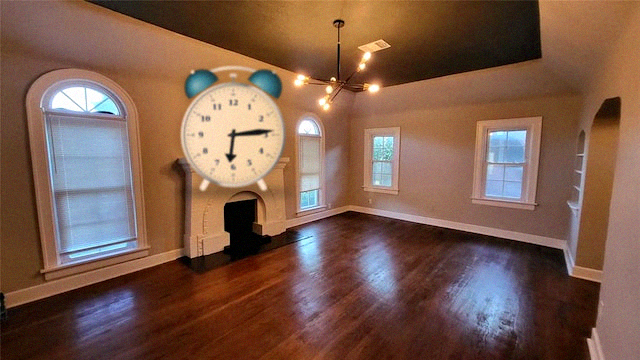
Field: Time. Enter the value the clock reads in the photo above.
6:14
